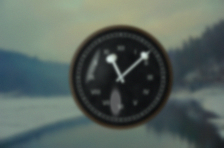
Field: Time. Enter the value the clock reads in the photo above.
11:08
